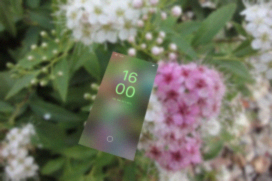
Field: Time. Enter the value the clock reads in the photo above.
16:00
